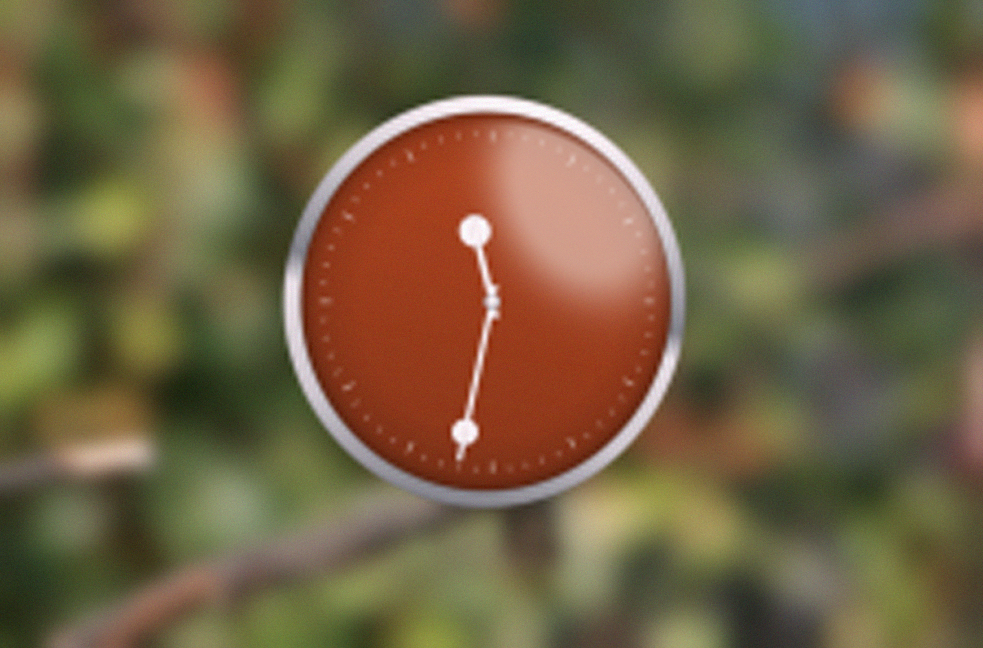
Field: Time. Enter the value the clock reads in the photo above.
11:32
